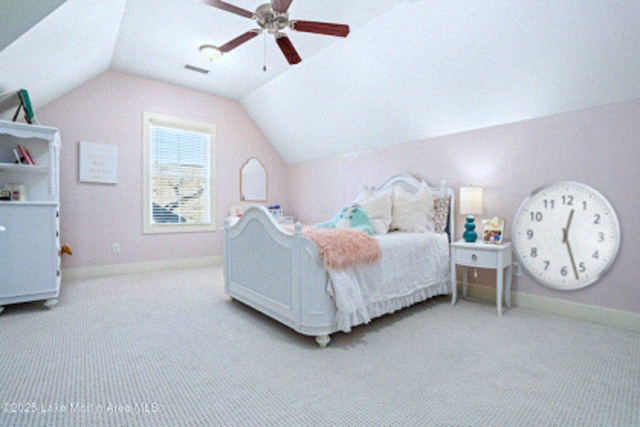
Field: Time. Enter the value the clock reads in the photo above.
12:27
